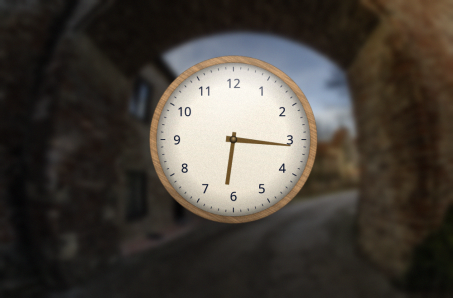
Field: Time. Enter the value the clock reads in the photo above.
6:16
